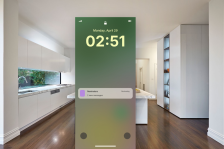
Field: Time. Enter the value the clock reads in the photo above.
2:51
